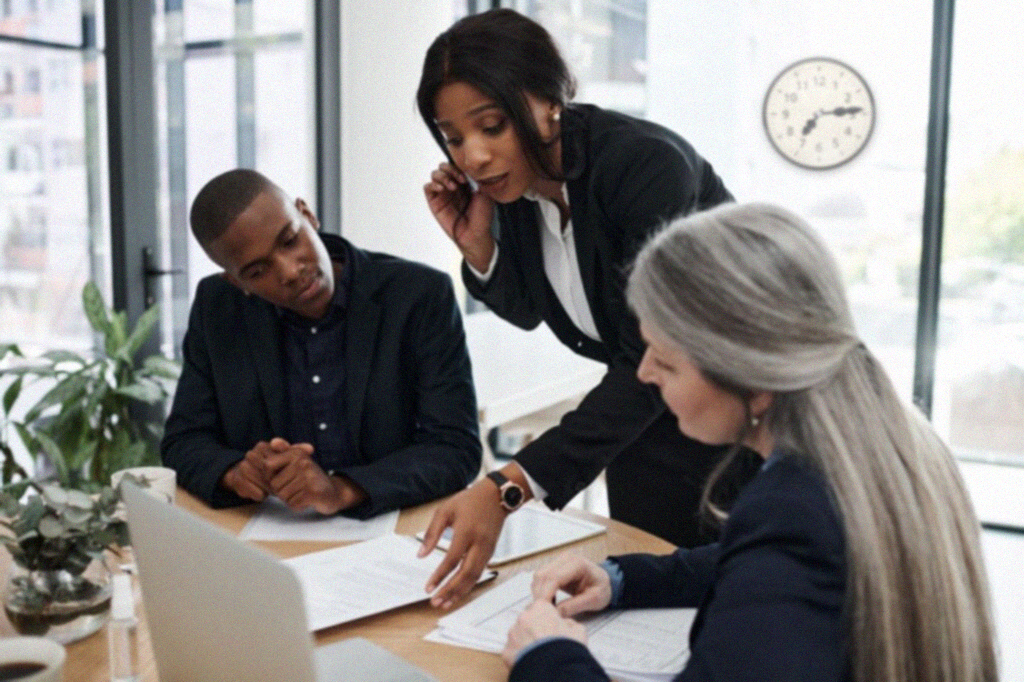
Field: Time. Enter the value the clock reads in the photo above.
7:14
